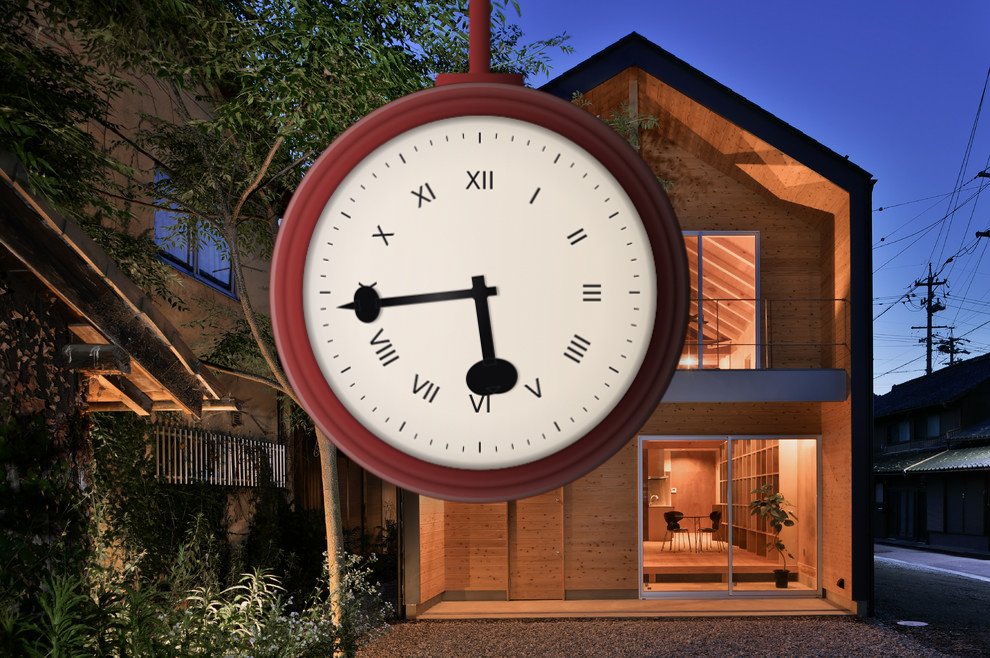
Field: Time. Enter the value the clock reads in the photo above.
5:44
